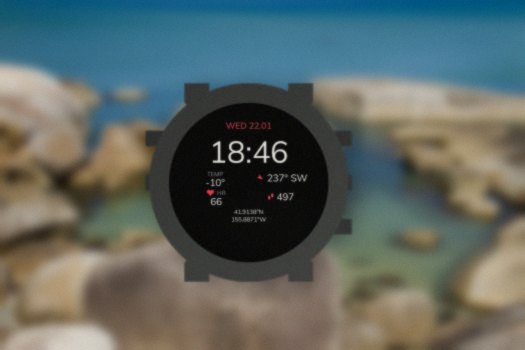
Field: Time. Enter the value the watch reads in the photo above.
18:46
